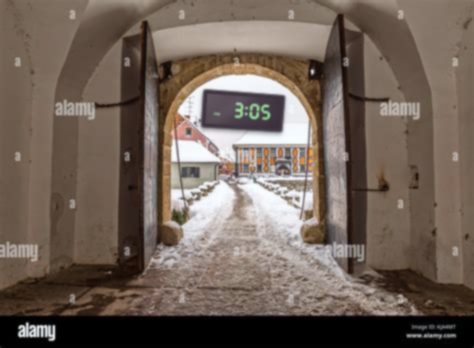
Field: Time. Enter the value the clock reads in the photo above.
3:05
